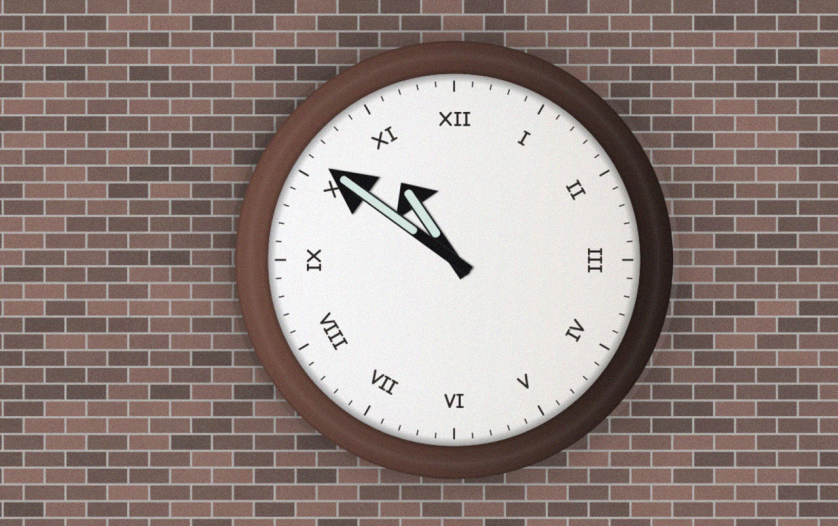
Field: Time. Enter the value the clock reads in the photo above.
10:51
